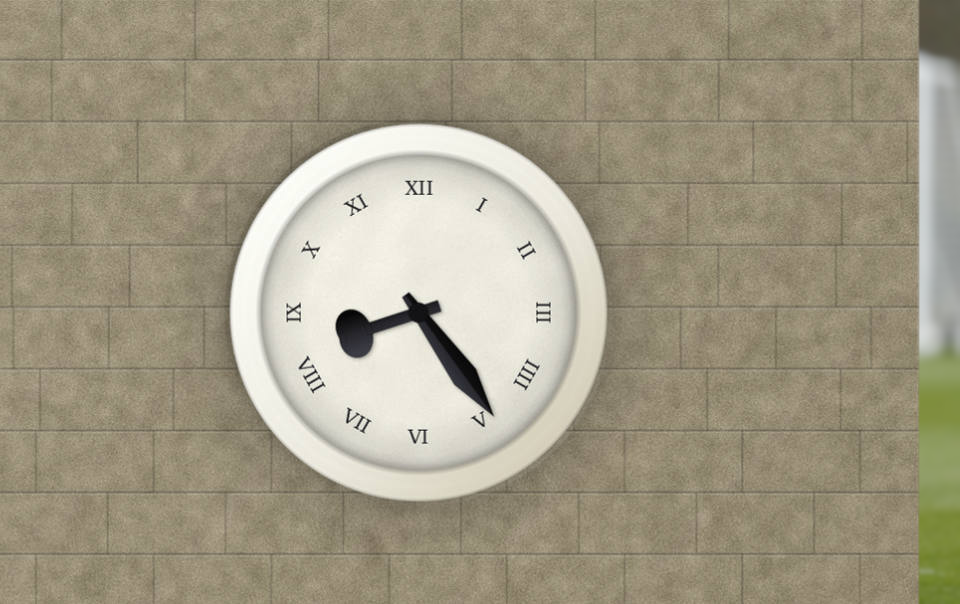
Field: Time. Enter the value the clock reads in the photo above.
8:24
